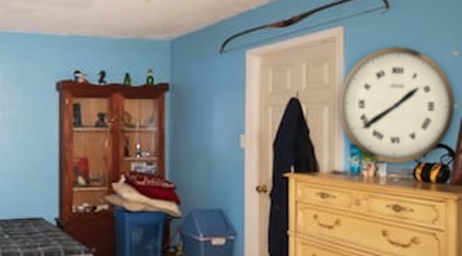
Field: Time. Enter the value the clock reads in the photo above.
1:39
